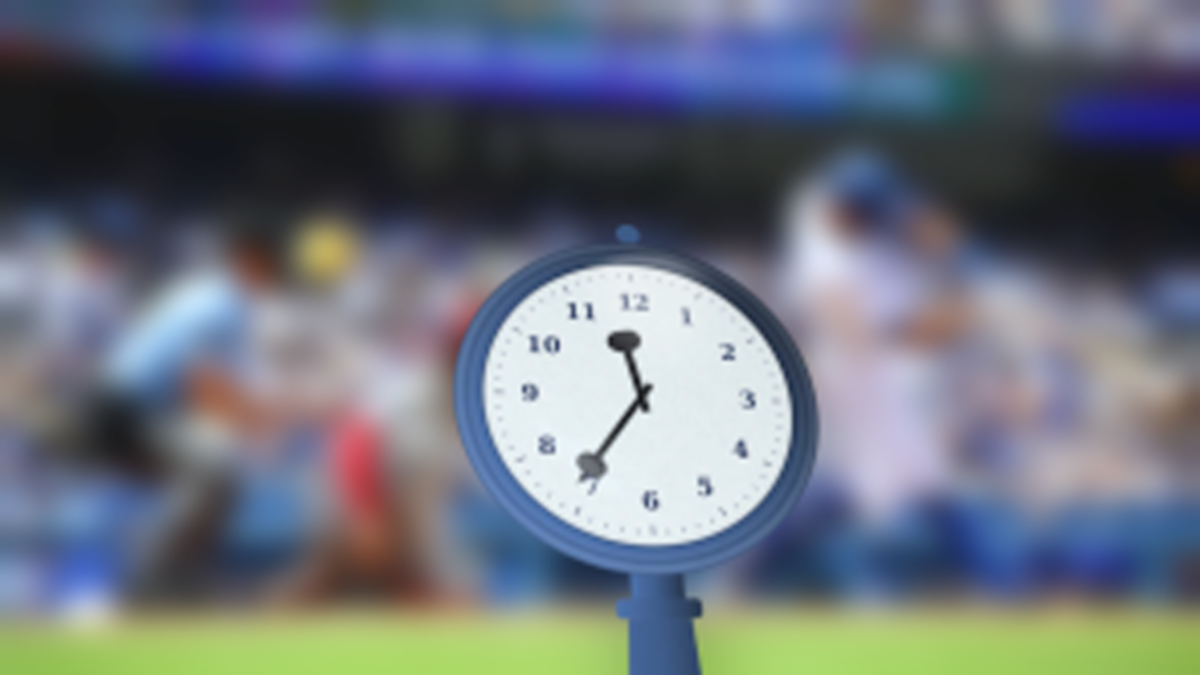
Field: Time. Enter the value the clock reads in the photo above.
11:36
